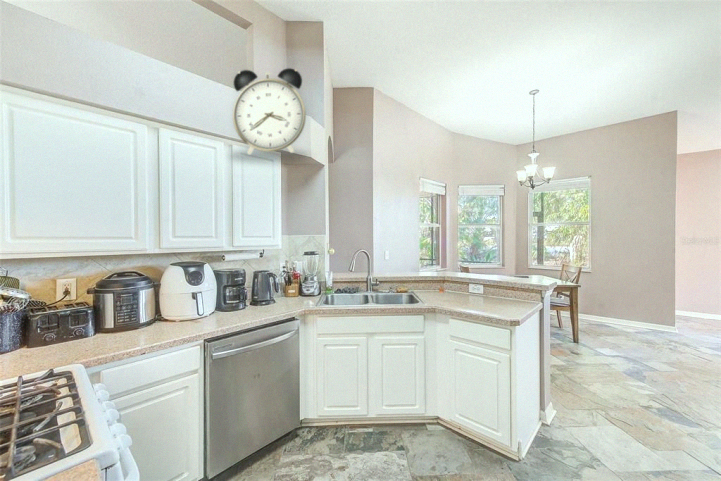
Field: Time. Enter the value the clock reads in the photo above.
3:39
